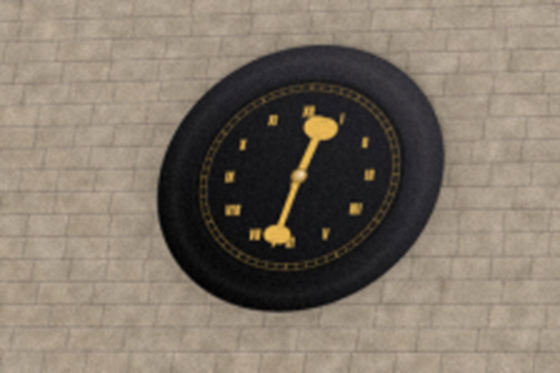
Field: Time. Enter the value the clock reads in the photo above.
12:32
